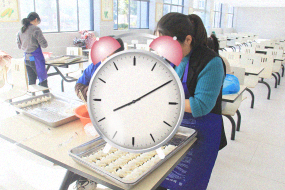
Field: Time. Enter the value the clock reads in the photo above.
8:10
